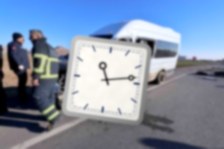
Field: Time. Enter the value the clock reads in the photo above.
11:13
